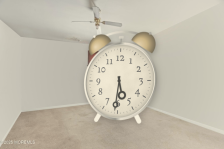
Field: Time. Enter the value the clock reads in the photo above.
5:31
